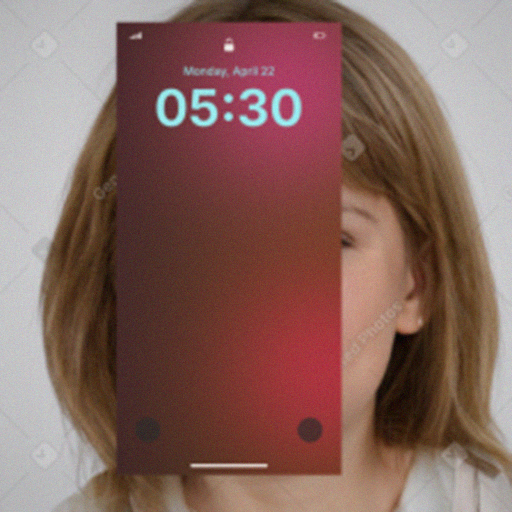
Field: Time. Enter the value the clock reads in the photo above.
5:30
